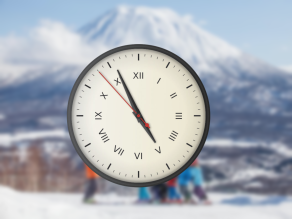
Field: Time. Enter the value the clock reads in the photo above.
4:55:53
